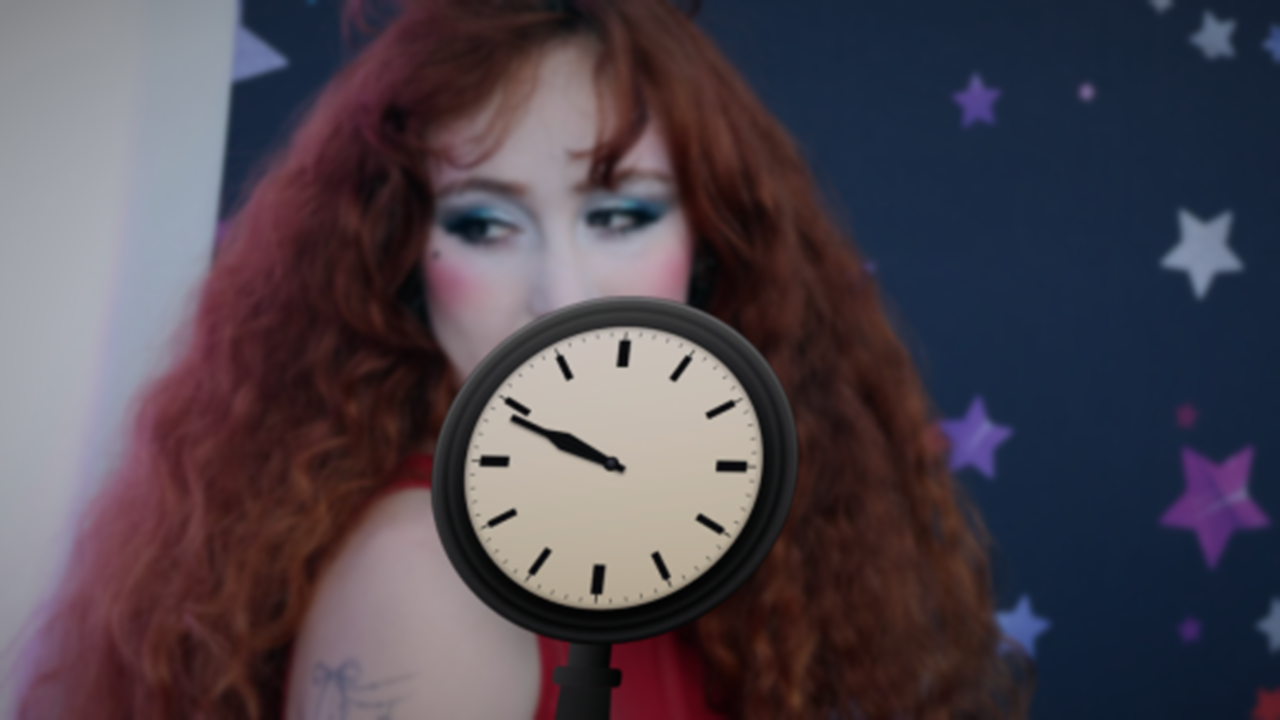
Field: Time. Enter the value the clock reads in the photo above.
9:49
